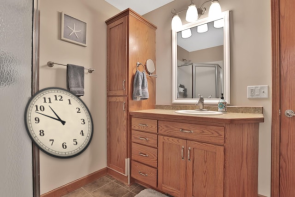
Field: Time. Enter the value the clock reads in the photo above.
10:48
